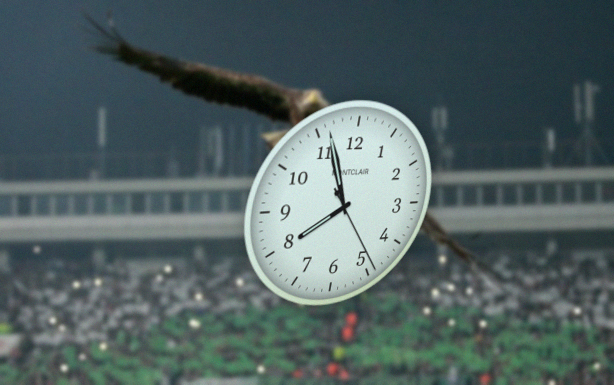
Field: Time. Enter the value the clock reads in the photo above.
7:56:24
